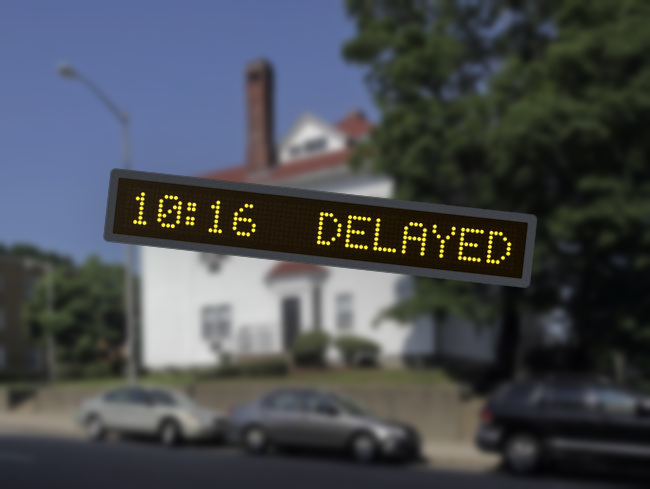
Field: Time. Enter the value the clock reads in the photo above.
10:16
